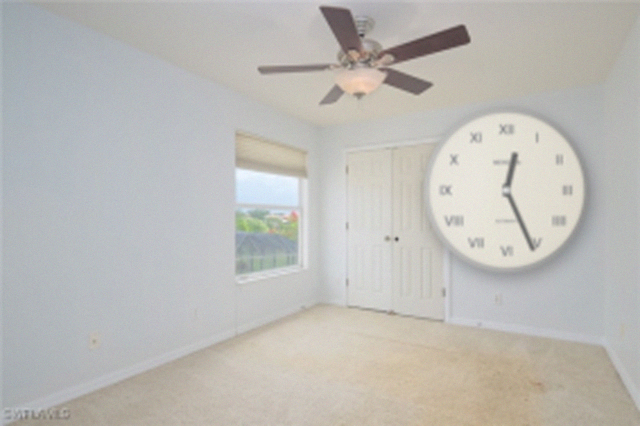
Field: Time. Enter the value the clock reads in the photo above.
12:26
